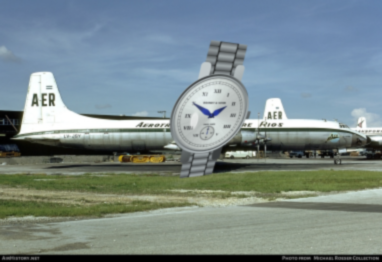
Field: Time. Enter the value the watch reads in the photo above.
1:50
